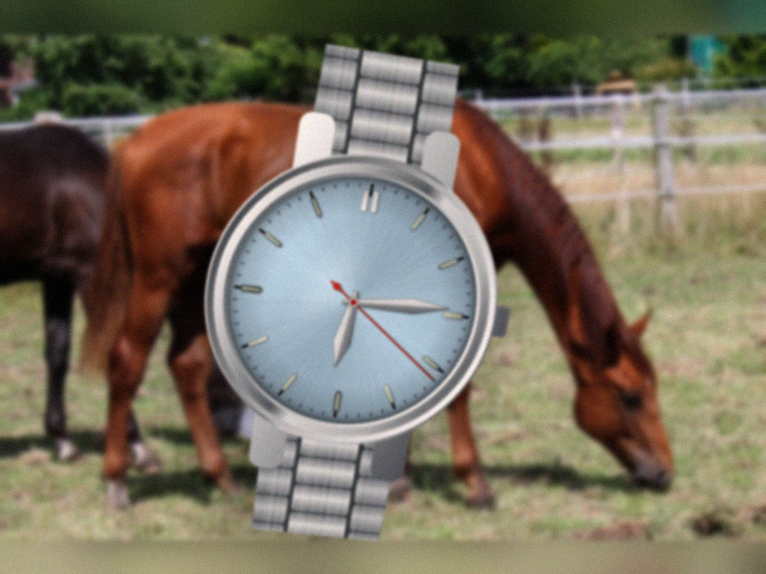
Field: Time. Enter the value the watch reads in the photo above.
6:14:21
